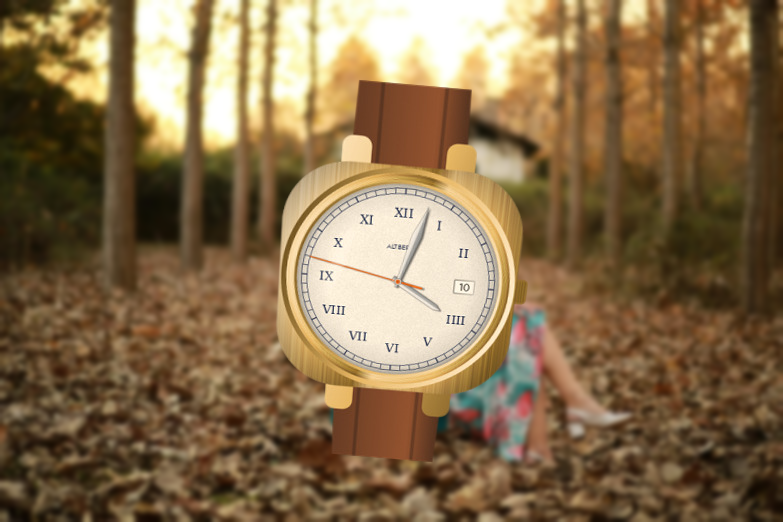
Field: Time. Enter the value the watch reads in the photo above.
4:02:47
